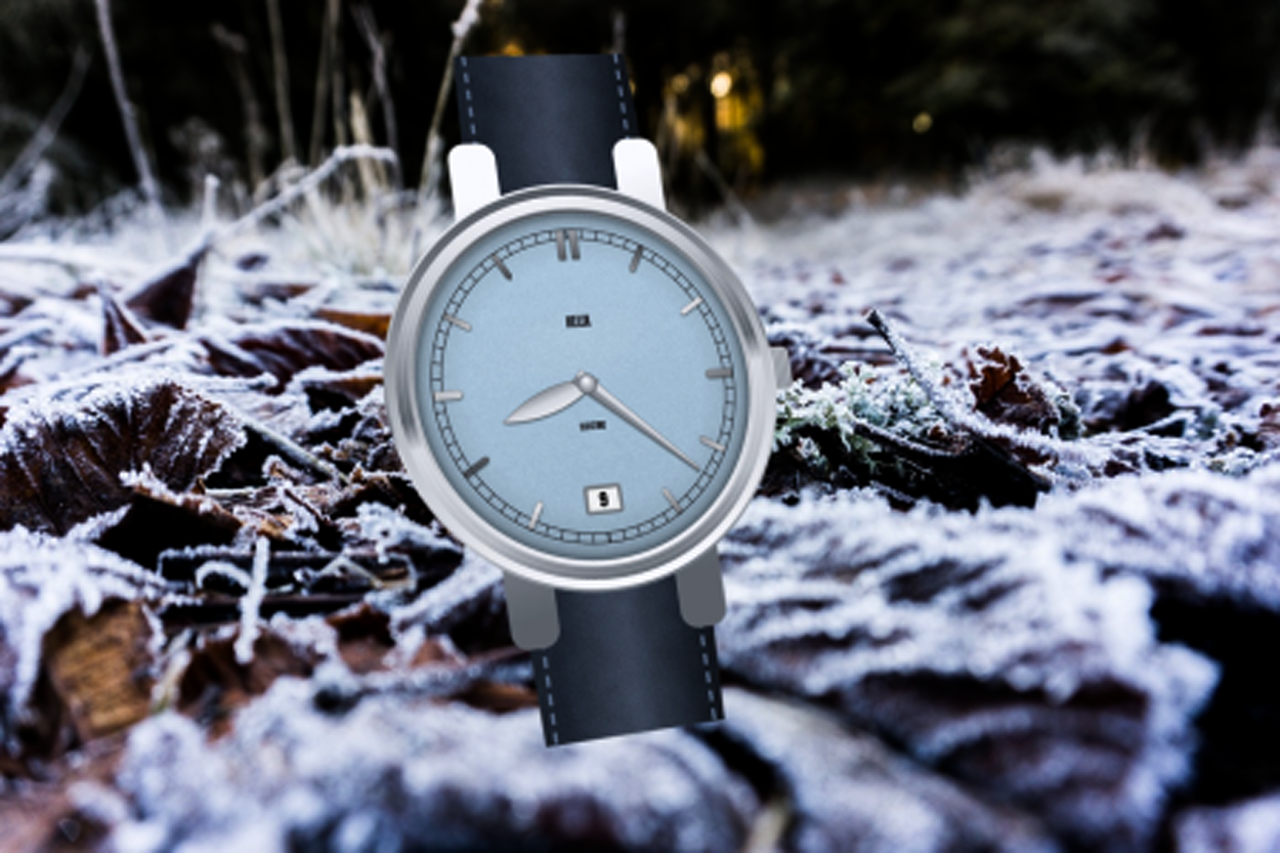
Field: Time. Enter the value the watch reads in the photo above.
8:22
